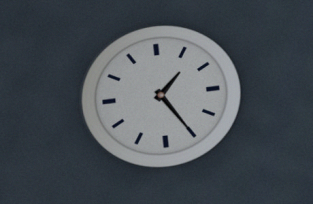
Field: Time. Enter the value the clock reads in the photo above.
1:25
